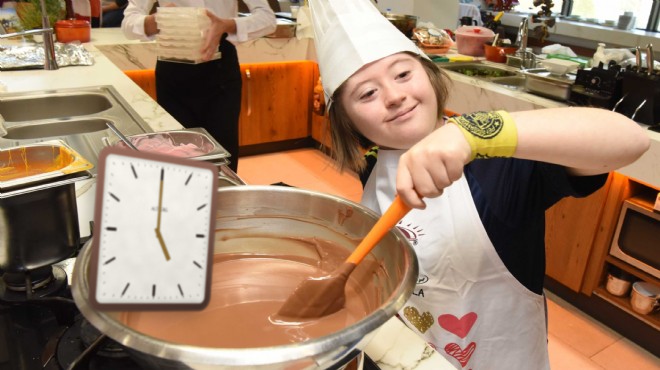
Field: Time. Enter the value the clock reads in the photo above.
5:00
